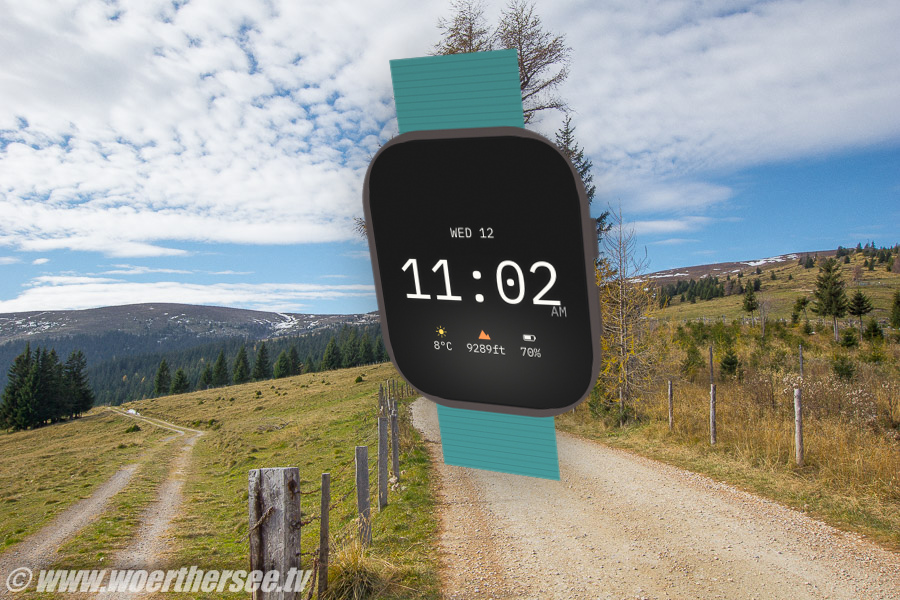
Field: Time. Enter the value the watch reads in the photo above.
11:02
